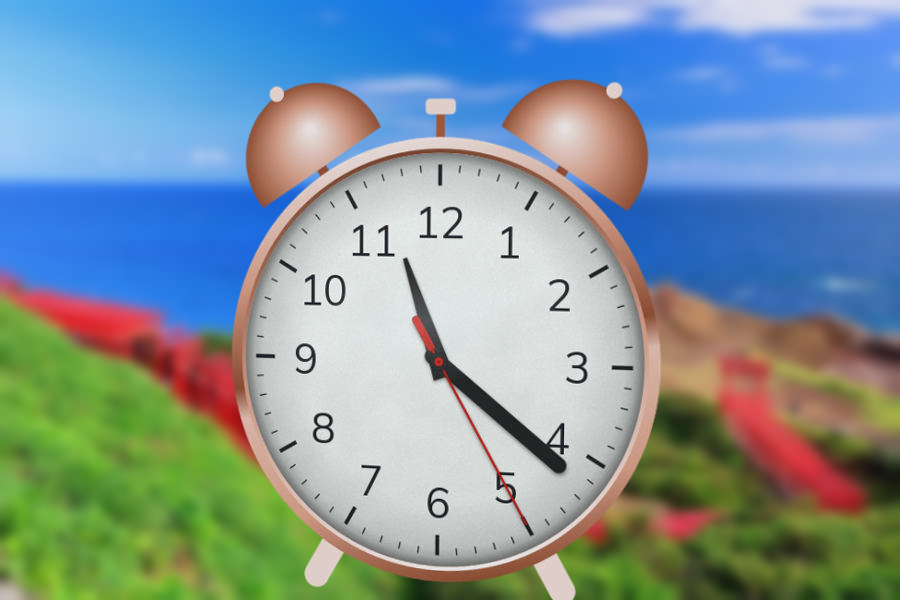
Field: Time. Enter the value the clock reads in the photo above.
11:21:25
